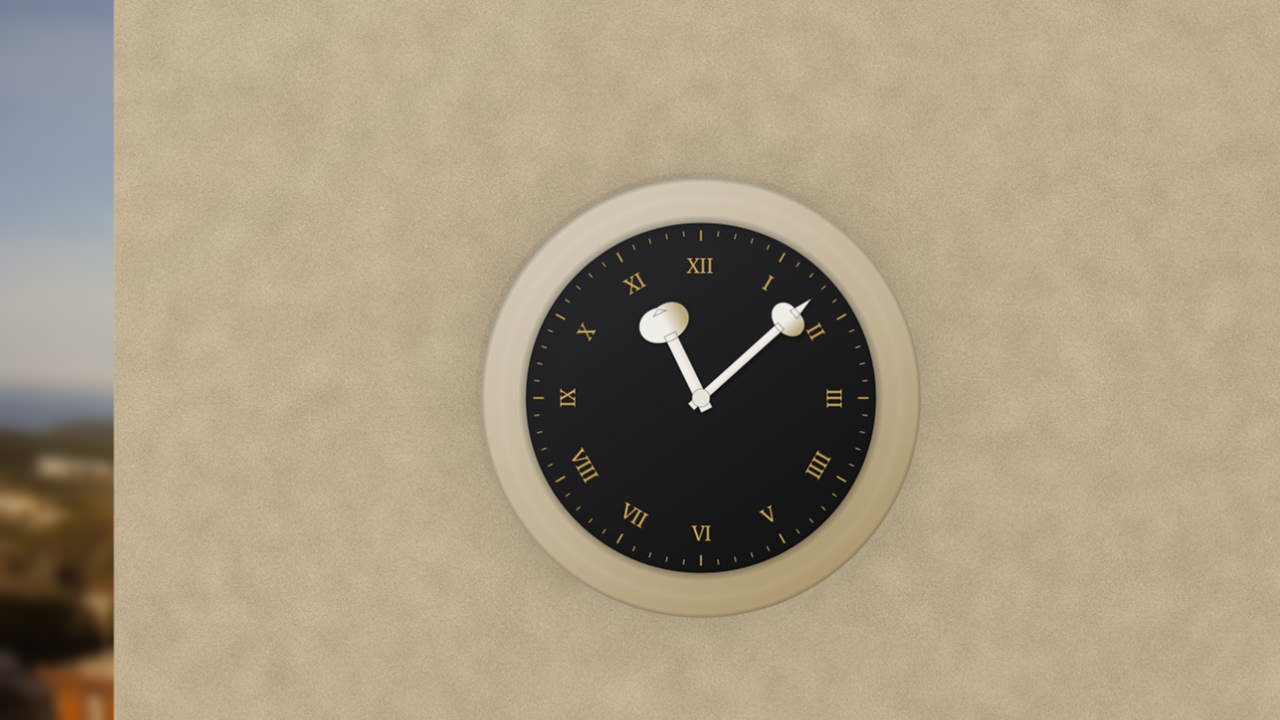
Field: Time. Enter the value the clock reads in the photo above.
11:08
